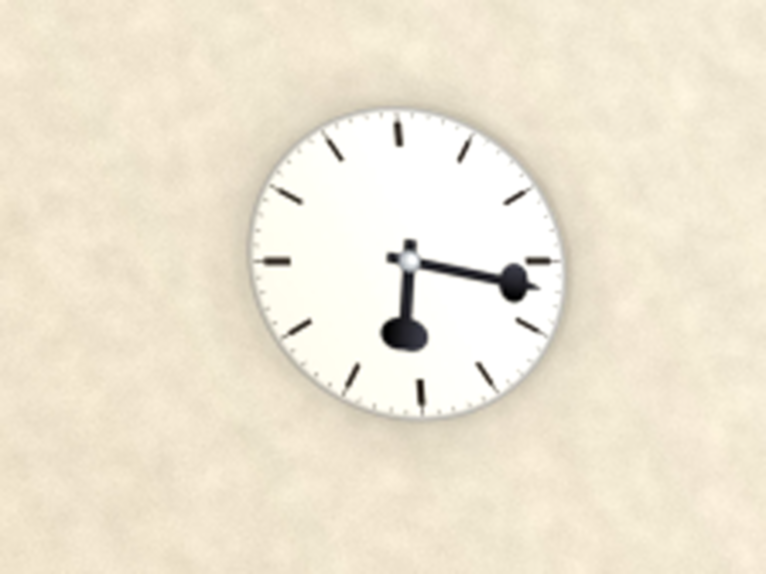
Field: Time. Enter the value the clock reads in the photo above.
6:17
